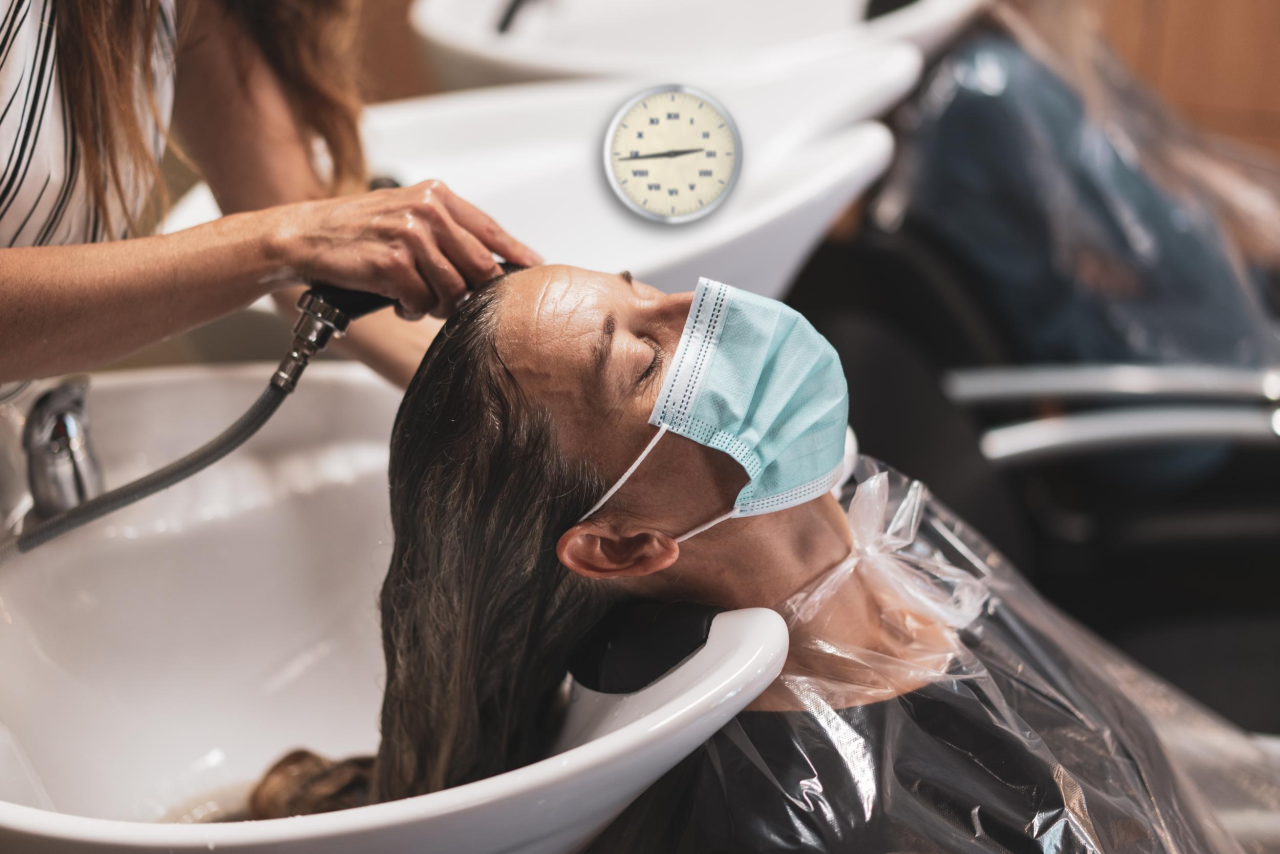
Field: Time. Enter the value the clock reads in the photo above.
2:44
